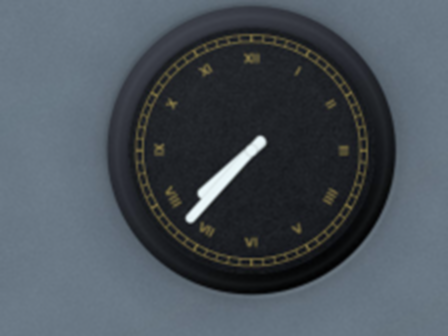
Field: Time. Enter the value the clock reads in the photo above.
7:37
